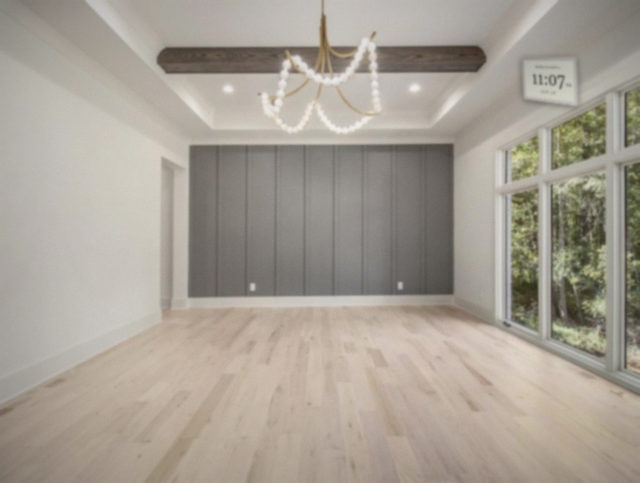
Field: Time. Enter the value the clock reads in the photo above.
11:07
